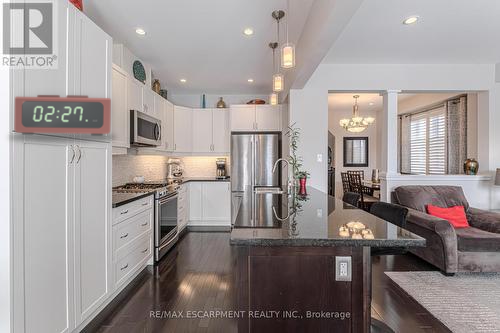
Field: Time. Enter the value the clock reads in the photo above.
2:27
